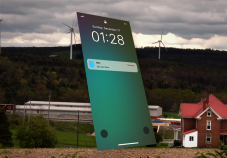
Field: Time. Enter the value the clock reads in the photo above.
1:28
